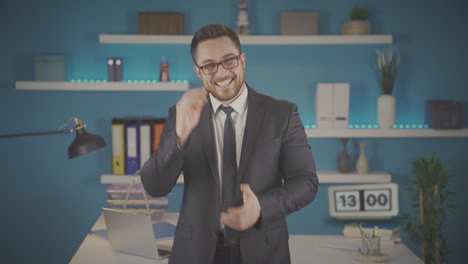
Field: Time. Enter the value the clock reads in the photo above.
13:00
